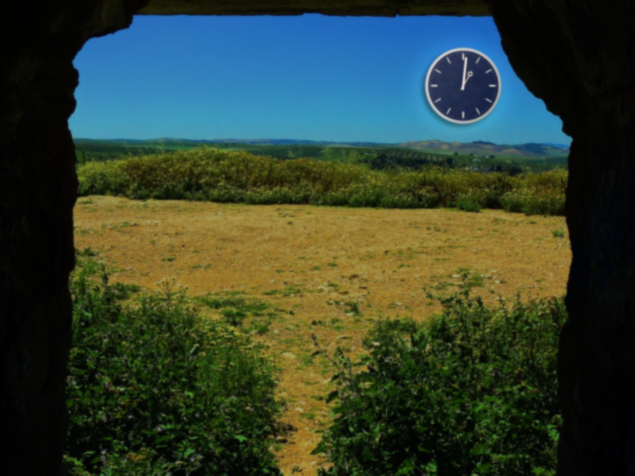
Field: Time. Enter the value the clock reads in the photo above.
1:01
